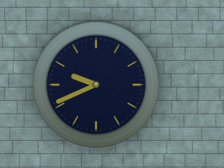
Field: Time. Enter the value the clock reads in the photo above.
9:41
